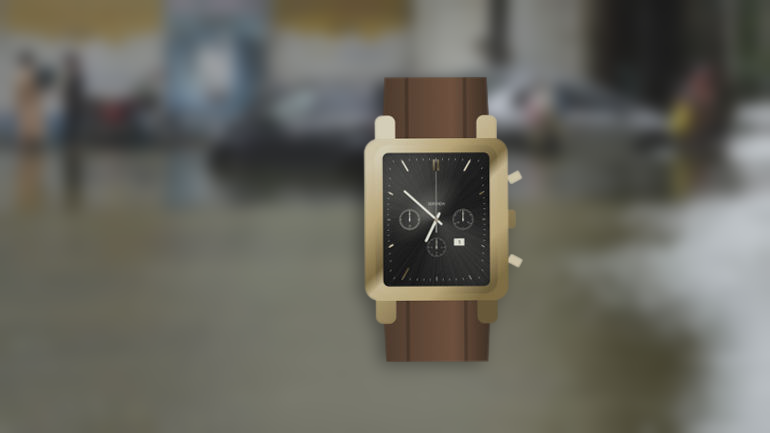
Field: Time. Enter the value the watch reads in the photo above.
6:52
